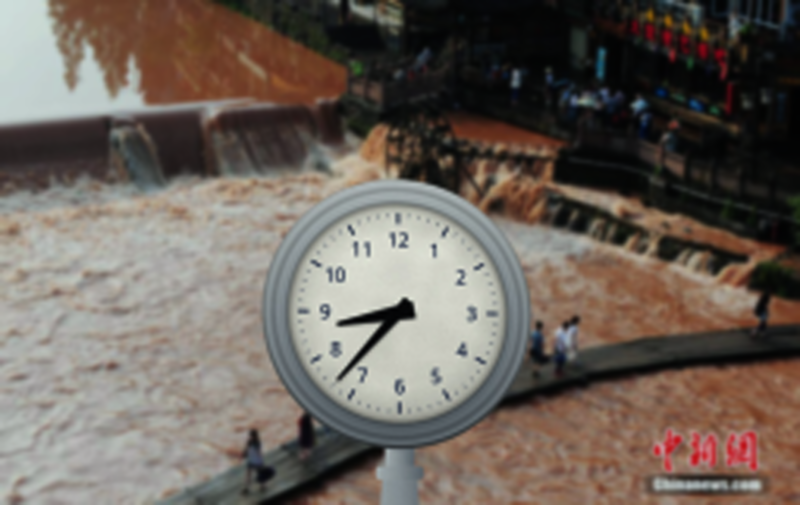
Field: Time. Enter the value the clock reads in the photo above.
8:37
